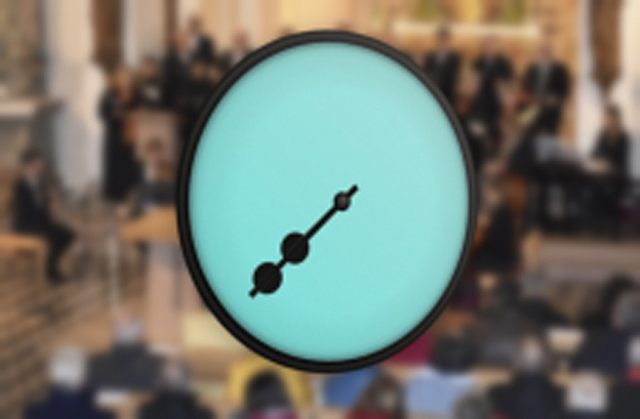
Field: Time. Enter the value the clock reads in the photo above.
7:38
